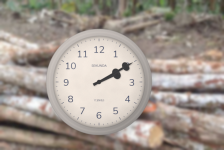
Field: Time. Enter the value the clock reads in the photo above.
2:10
